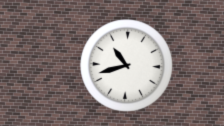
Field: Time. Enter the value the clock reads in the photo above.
10:42
